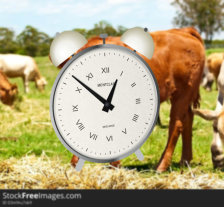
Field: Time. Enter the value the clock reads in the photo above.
12:52
